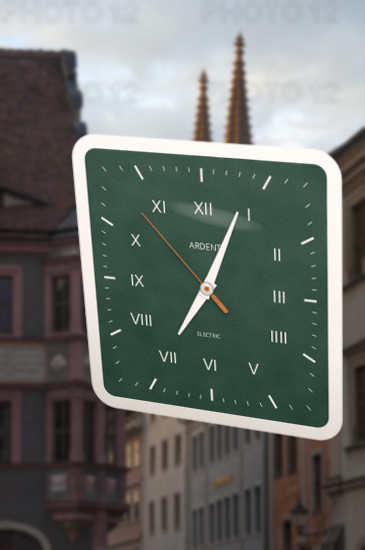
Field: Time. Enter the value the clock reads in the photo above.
7:03:53
